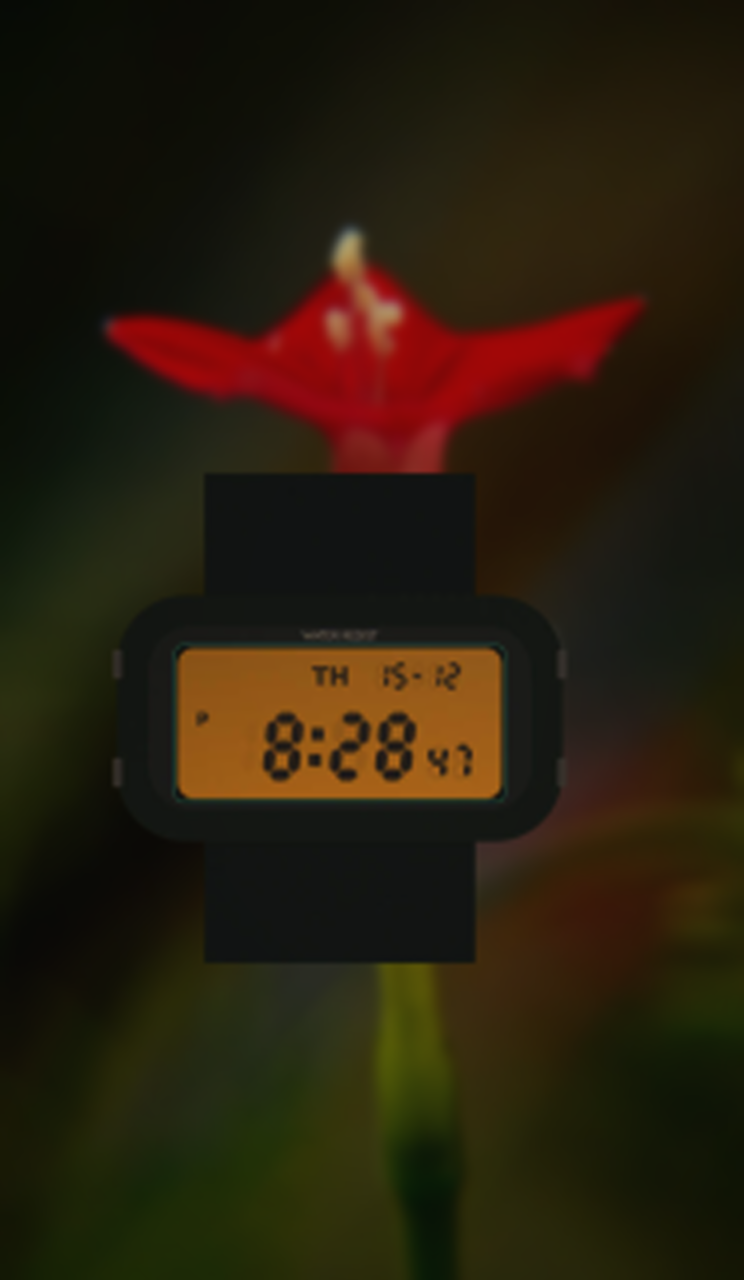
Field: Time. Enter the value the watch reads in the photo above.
8:28:47
